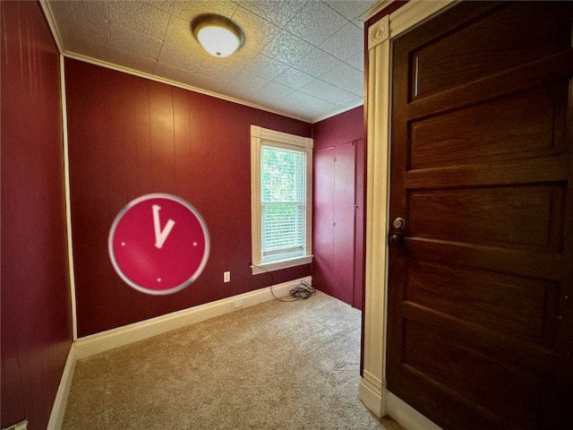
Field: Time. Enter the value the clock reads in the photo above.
12:59
